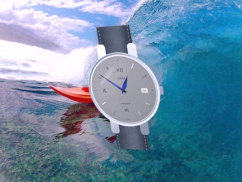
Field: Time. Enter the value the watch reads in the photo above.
12:51
